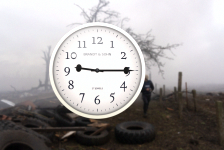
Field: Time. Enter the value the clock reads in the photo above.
9:15
